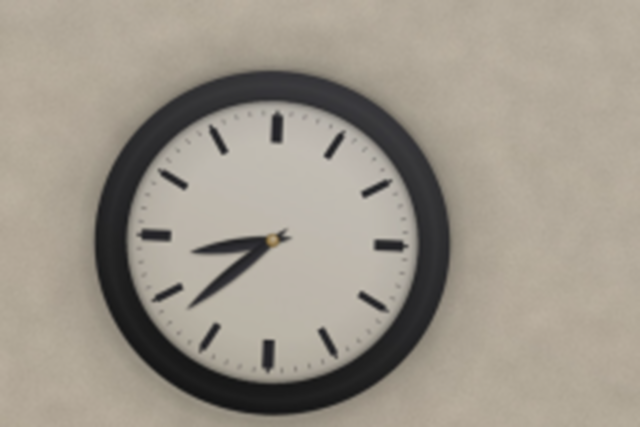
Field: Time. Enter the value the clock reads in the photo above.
8:38
